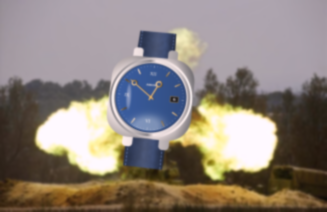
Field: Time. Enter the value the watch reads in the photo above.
12:51
